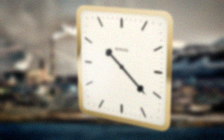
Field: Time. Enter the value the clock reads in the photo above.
10:22
